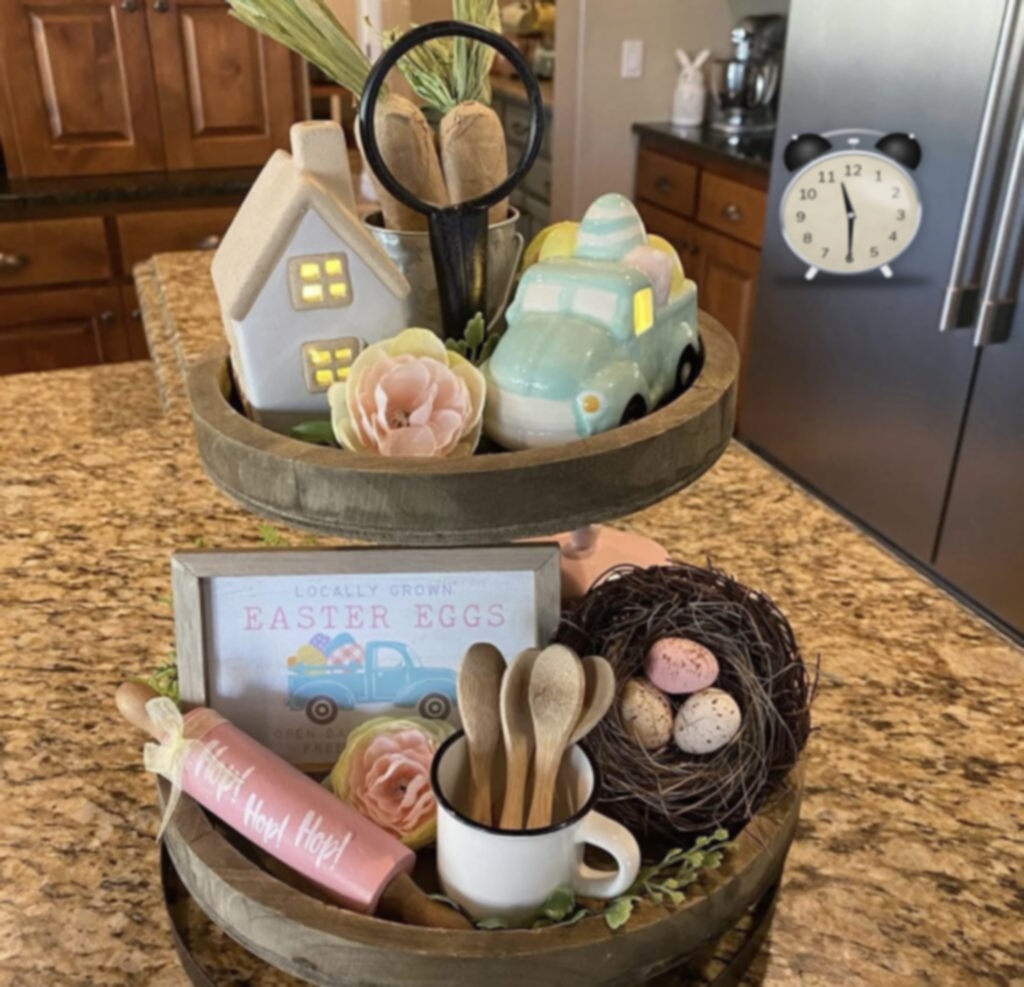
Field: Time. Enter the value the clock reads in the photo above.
11:30
